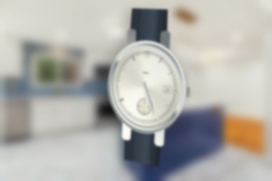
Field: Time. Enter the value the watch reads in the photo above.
5:26
